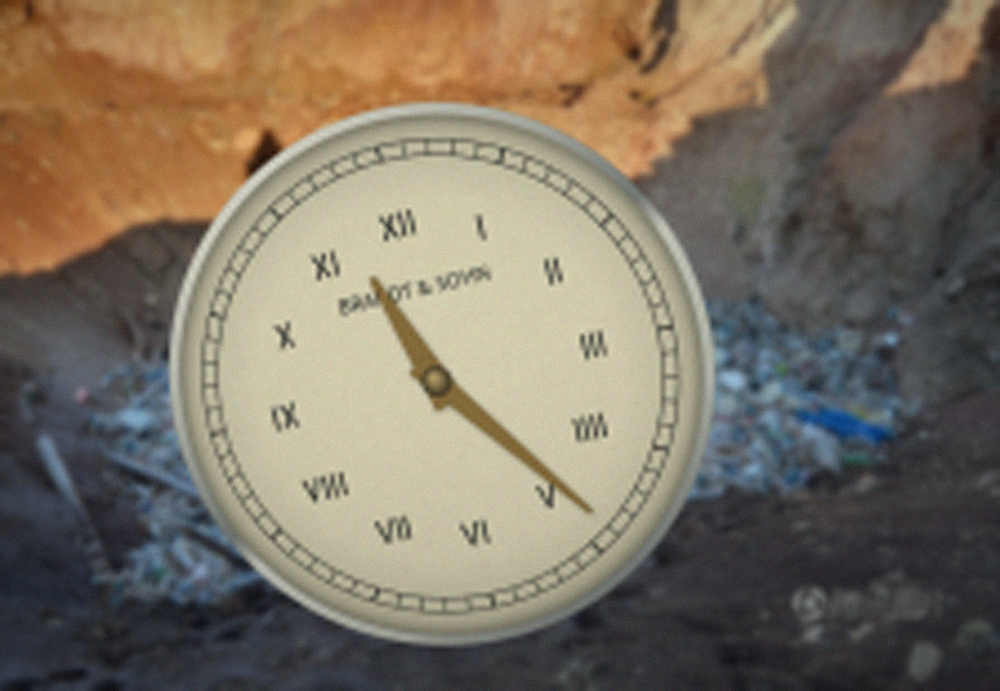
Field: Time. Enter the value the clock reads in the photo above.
11:24
